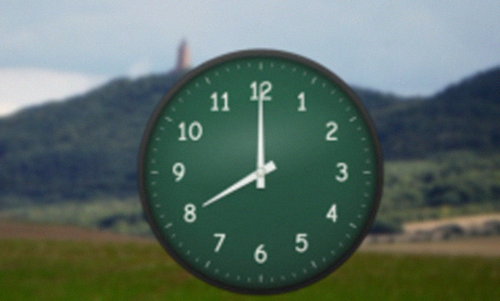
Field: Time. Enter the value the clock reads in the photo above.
8:00
